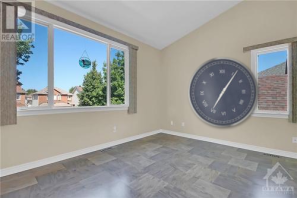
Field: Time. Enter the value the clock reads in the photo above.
7:06
